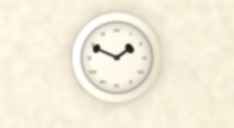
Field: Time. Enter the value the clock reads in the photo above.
1:49
